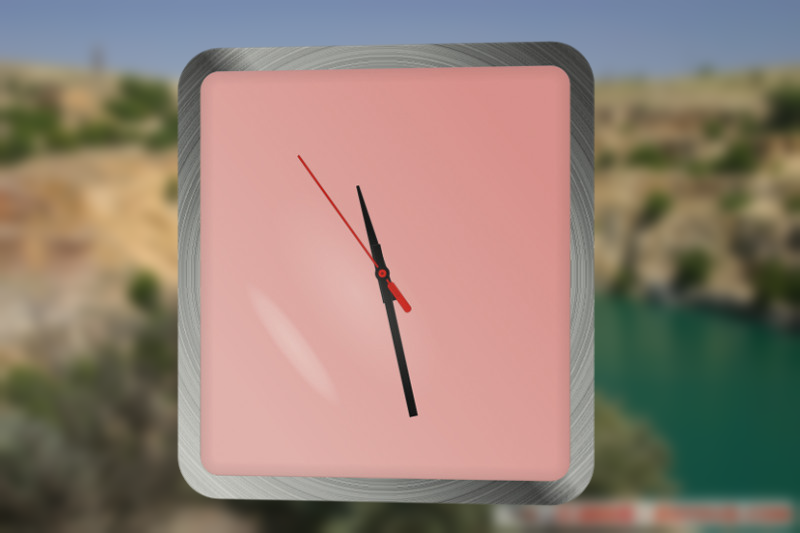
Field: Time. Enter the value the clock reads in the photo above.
11:27:54
